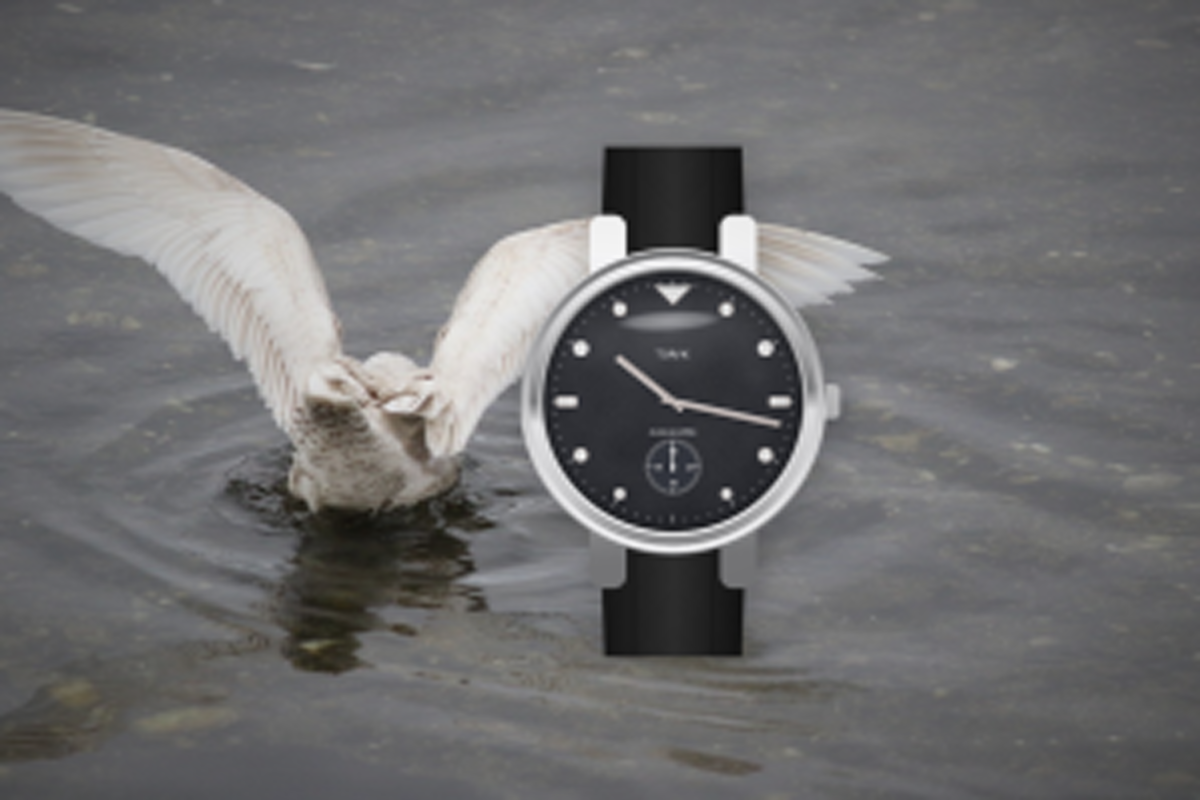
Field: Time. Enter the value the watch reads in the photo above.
10:17
